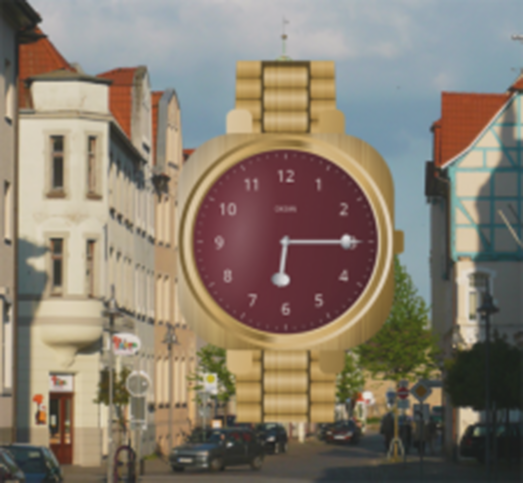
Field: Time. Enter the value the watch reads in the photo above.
6:15
